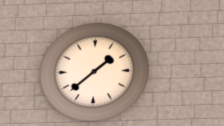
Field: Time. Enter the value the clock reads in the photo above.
1:38
